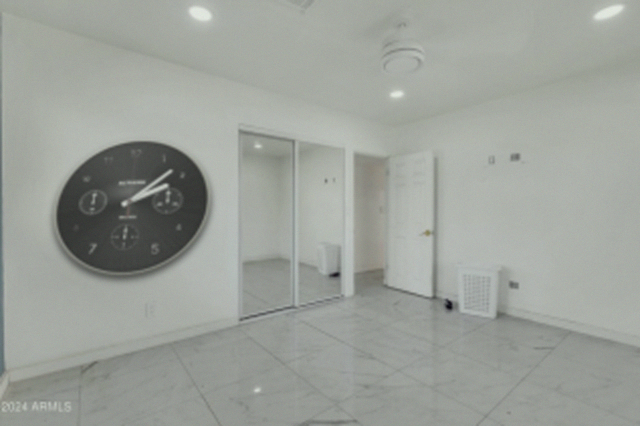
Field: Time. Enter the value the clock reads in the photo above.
2:08
